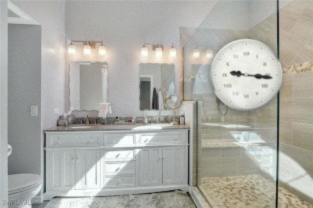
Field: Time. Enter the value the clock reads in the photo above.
9:16
